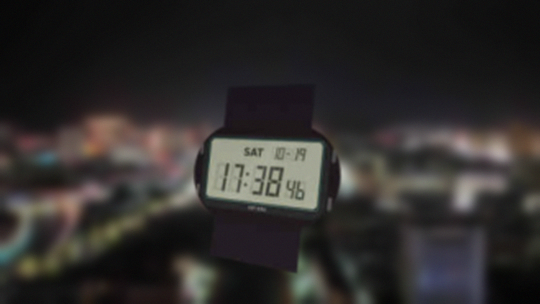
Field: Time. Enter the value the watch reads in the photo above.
17:38:46
